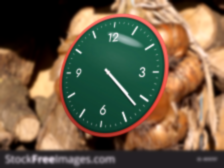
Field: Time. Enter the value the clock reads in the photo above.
4:22
